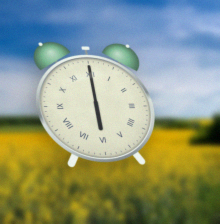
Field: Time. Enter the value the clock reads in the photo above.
6:00
